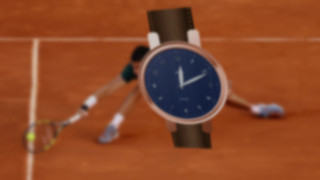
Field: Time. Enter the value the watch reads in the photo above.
12:11
